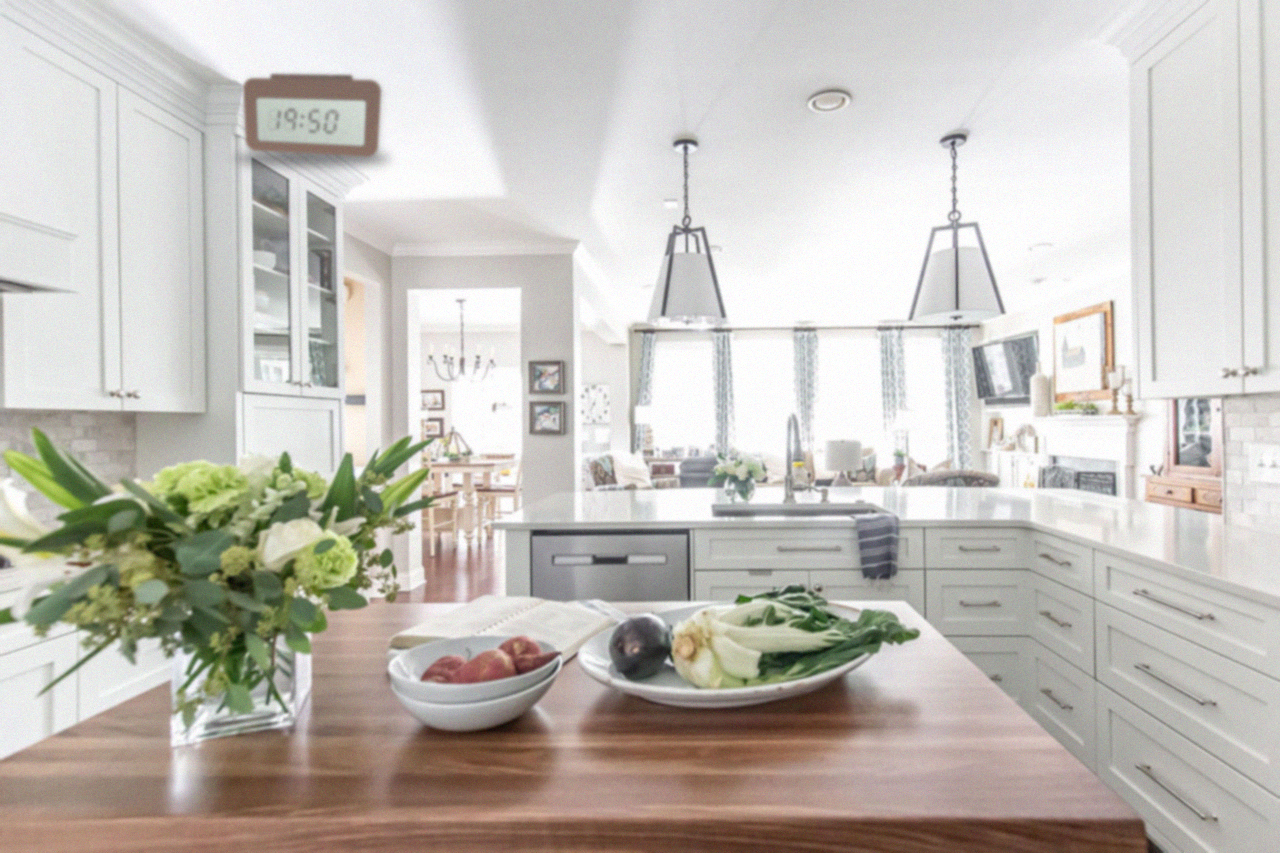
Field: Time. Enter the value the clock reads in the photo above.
19:50
